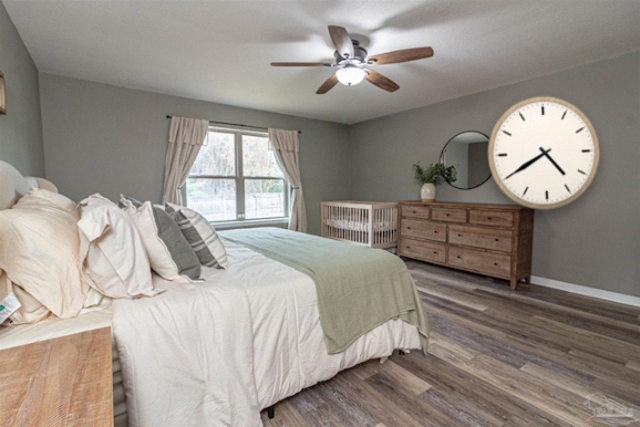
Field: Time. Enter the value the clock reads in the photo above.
4:40
